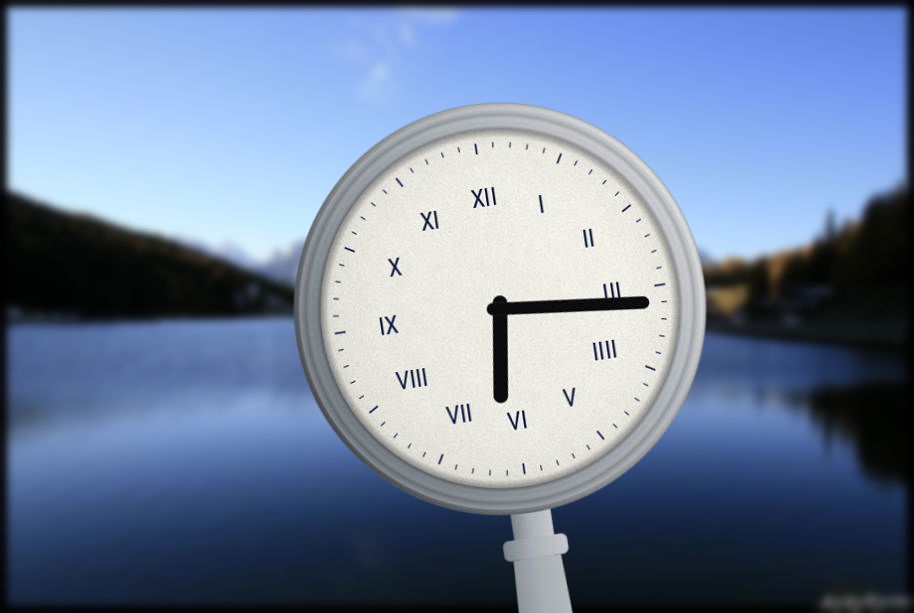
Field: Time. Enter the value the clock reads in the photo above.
6:16
